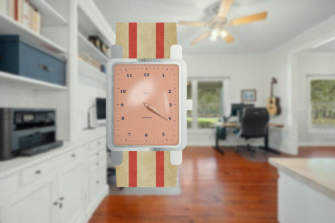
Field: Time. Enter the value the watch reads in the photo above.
4:21
